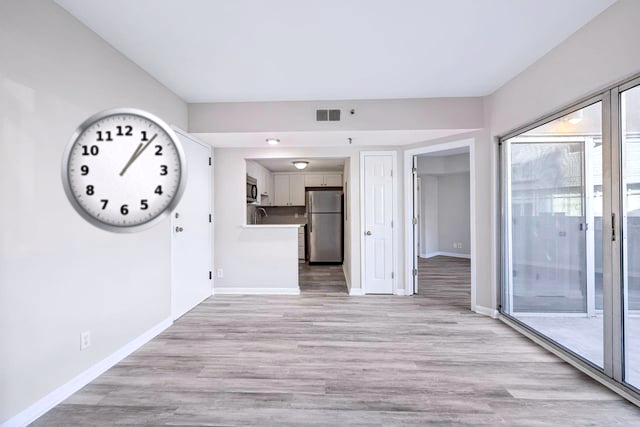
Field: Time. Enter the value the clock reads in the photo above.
1:07
